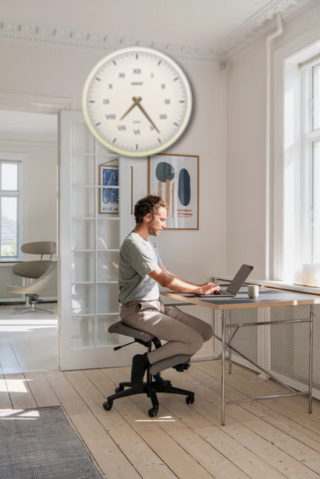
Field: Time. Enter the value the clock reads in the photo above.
7:24
